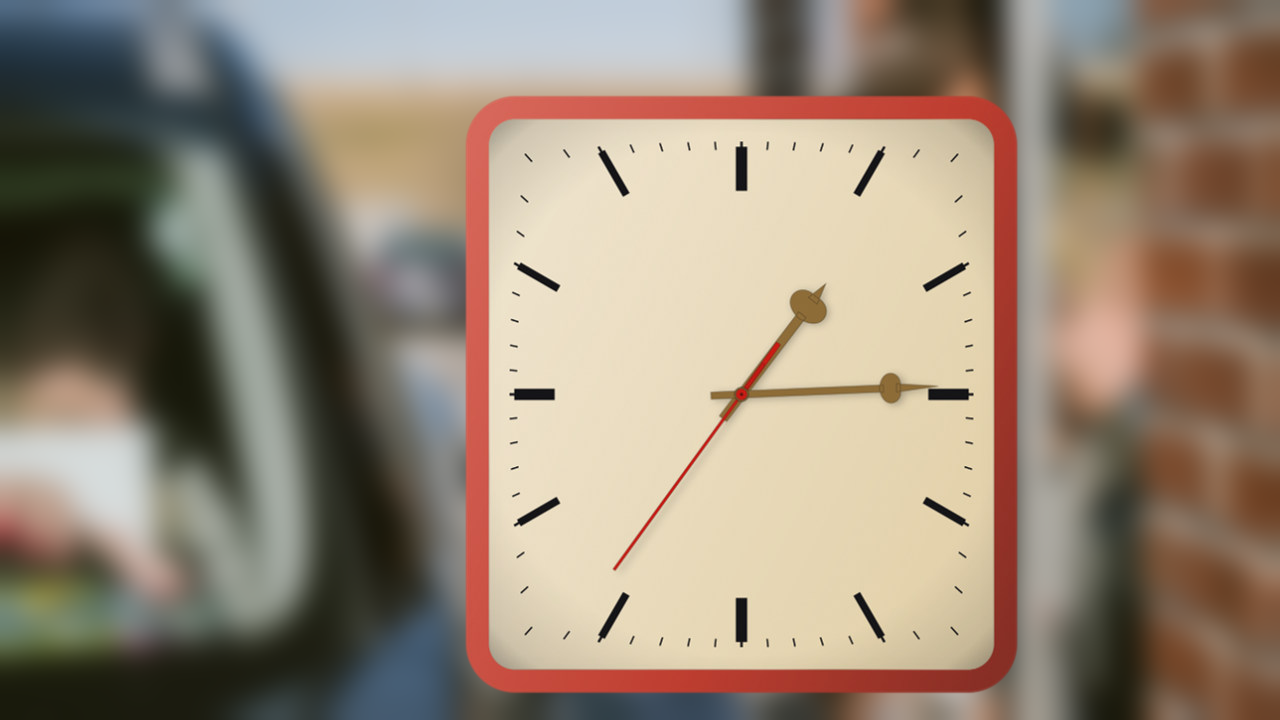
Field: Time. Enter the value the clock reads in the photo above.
1:14:36
